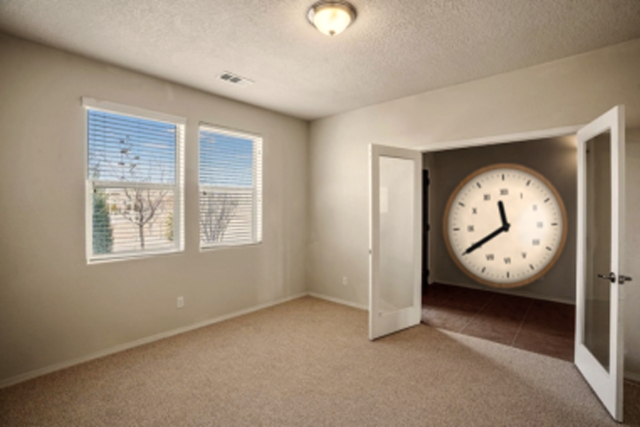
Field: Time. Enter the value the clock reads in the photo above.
11:40
